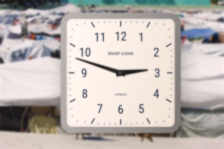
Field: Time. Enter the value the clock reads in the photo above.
2:48
